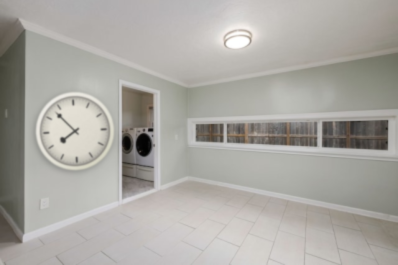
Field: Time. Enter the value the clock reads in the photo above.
7:53
